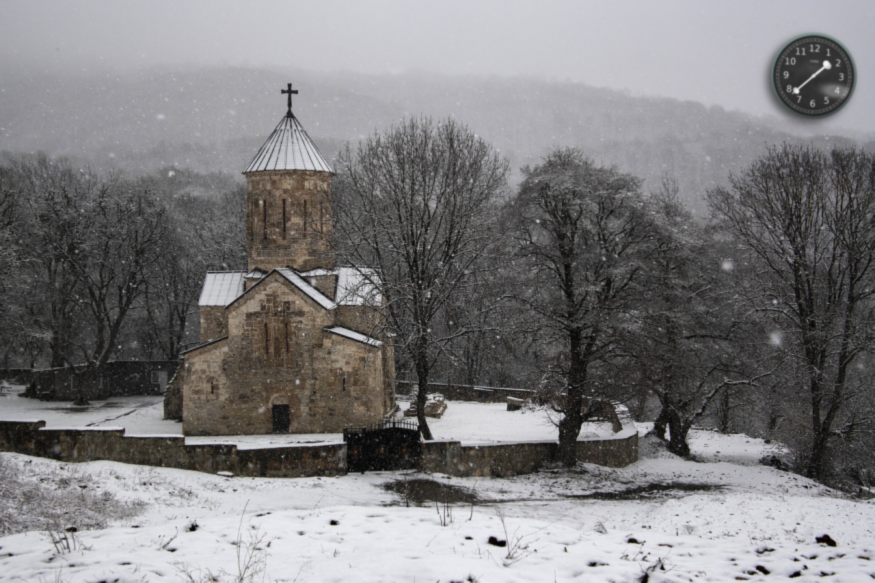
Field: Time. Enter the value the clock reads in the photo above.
1:38
